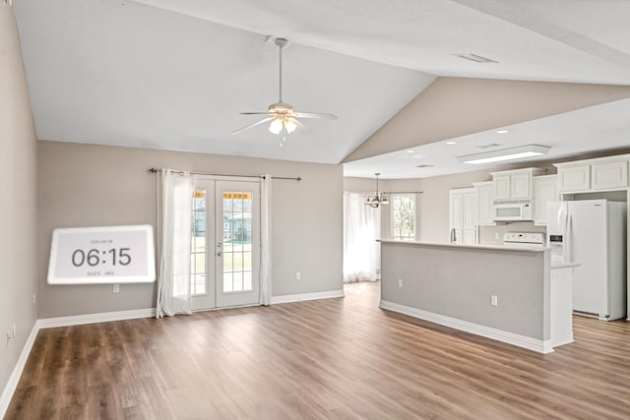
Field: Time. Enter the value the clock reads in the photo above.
6:15
